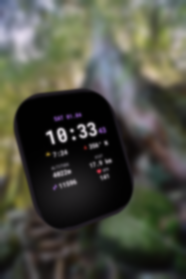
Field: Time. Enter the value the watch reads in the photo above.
10:33
